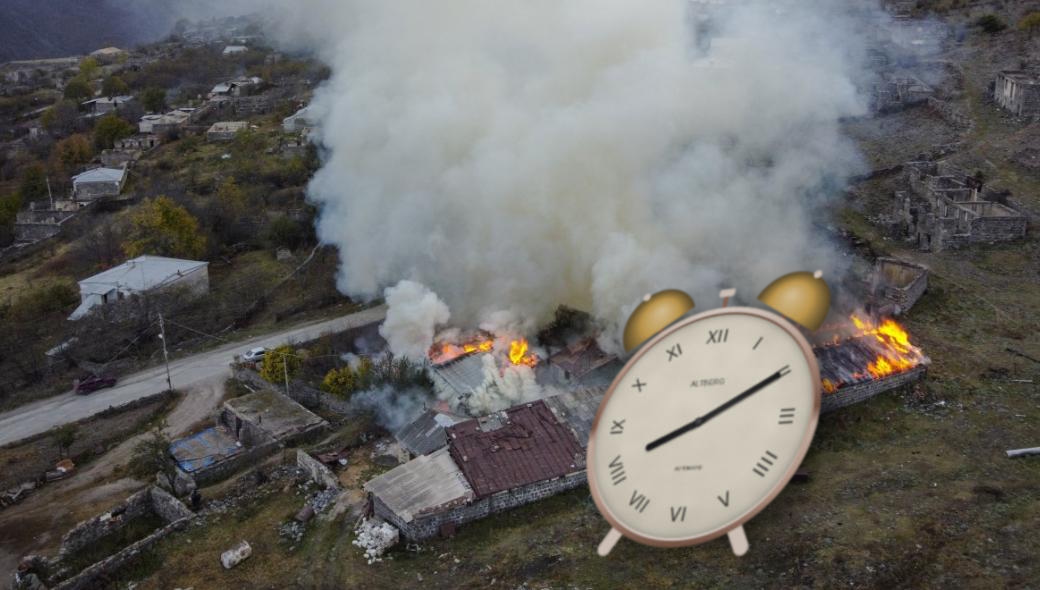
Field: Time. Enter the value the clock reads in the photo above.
8:10
